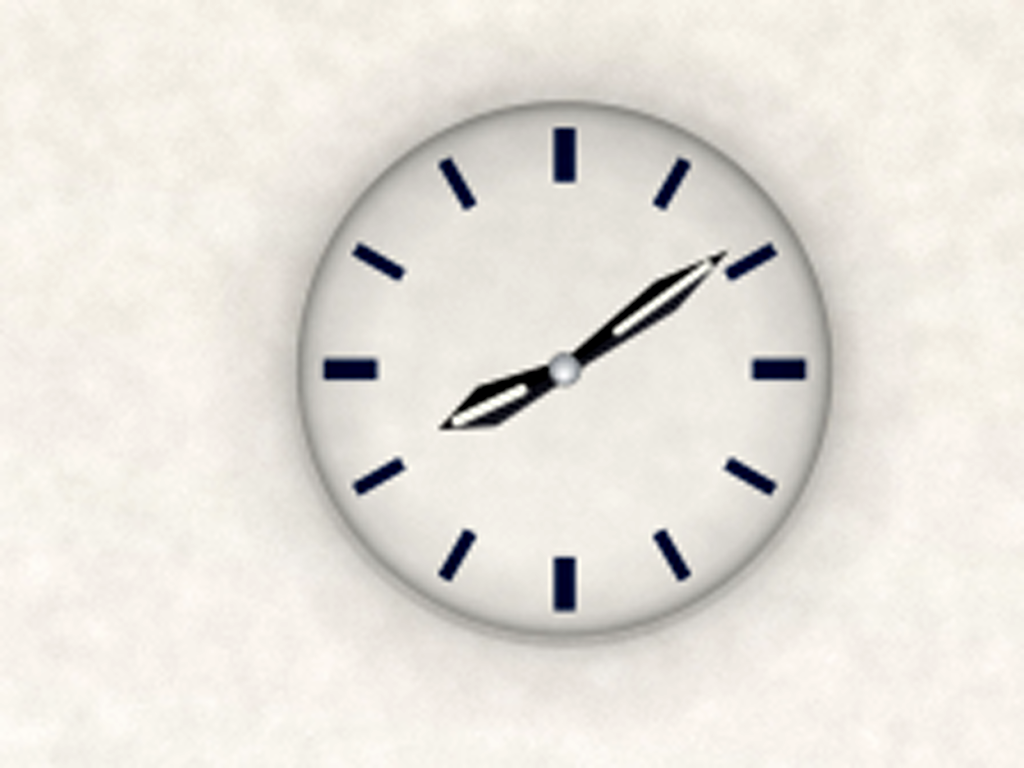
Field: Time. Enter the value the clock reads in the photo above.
8:09
